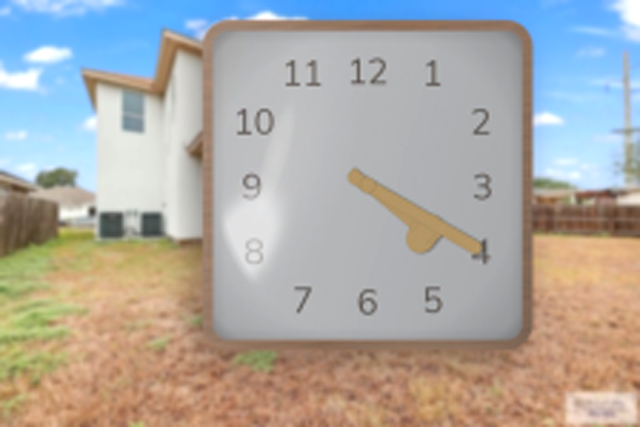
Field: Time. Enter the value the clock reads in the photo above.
4:20
